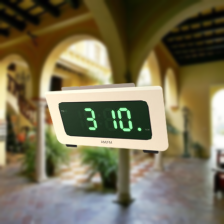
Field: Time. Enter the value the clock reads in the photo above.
3:10
